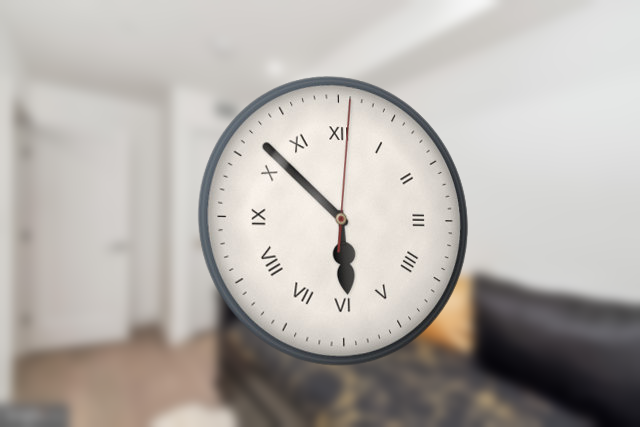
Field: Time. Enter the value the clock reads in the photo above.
5:52:01
